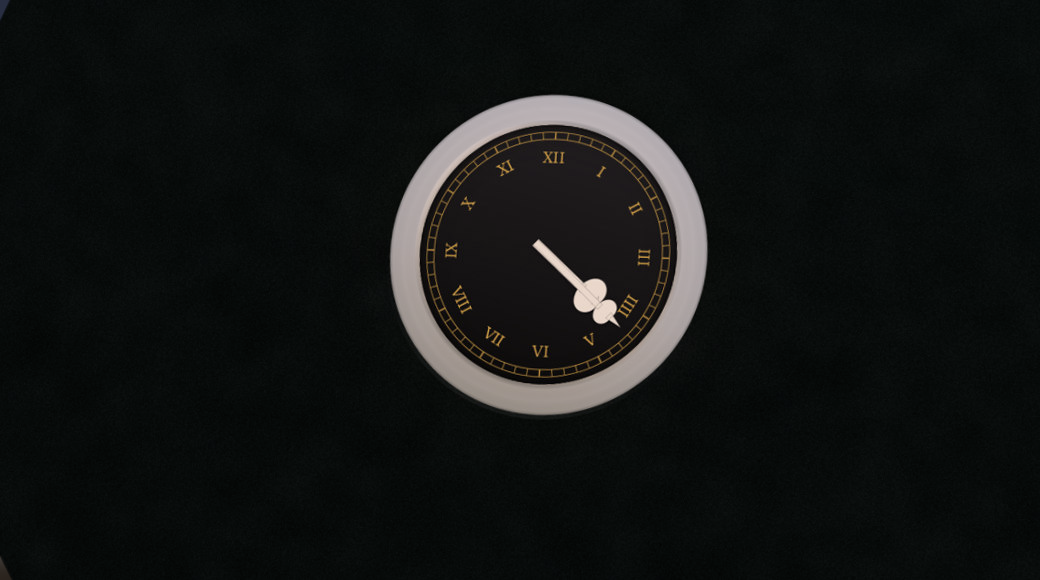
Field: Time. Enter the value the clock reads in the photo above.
4:22
